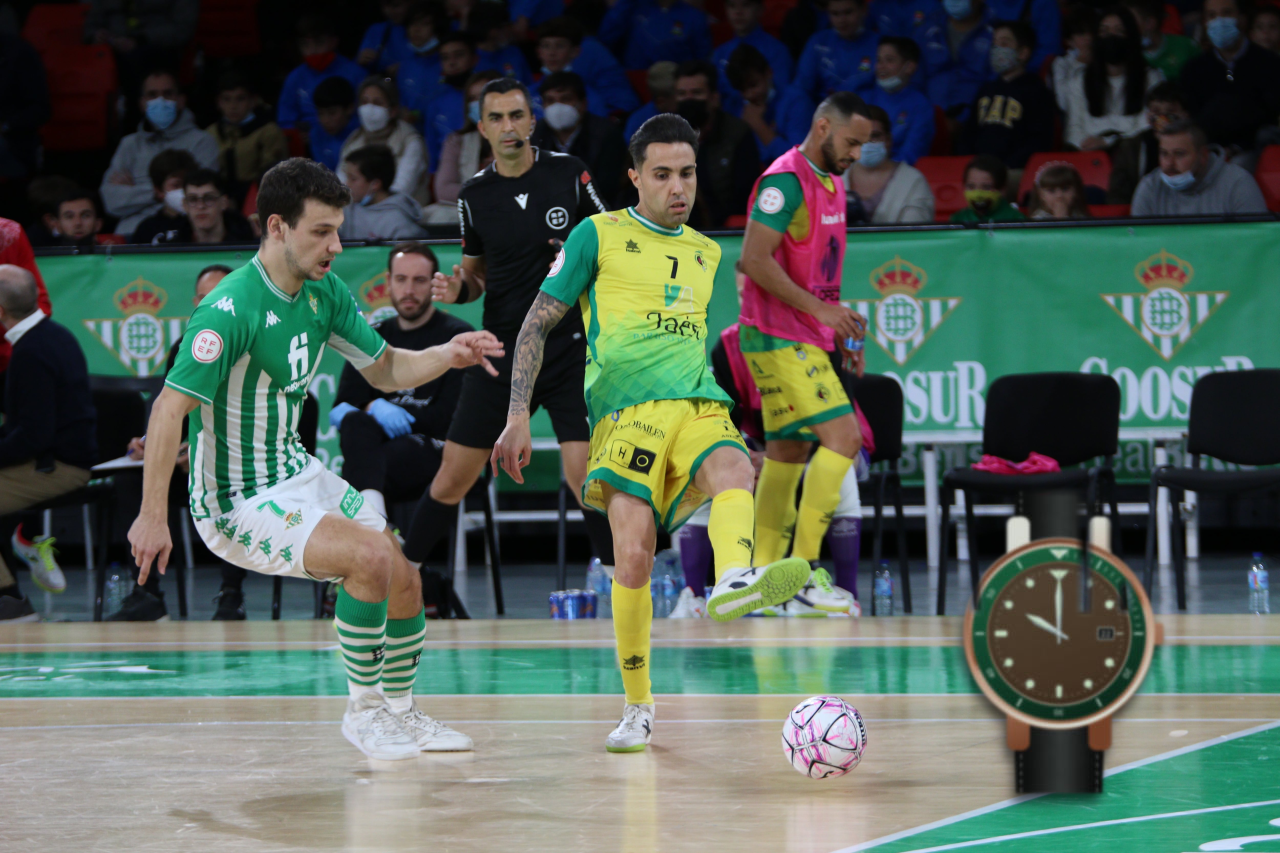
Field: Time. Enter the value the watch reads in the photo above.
10:00
